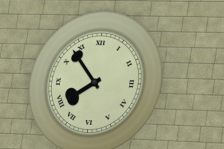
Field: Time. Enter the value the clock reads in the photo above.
7:53
